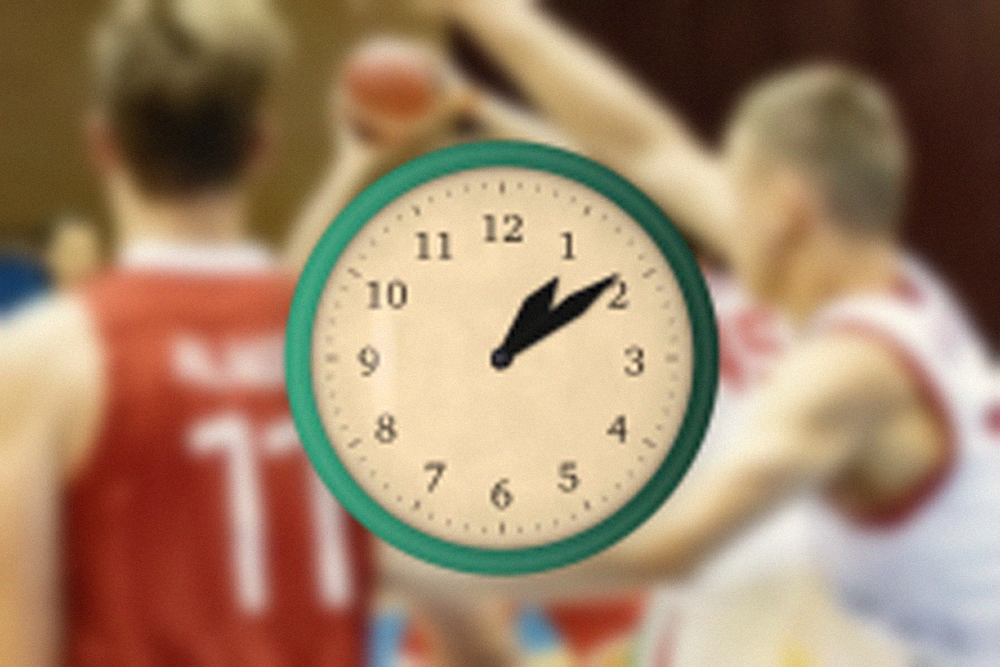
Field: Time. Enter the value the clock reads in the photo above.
1:09
